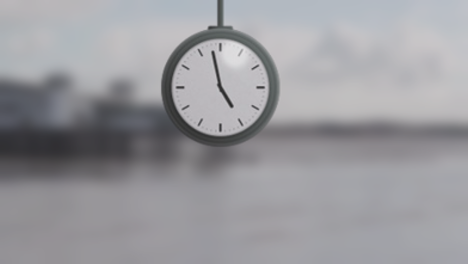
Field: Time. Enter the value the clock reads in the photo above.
4:58
